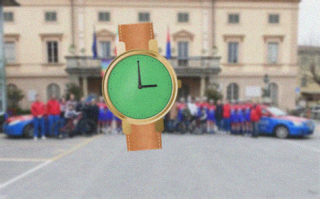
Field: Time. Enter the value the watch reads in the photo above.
3:00
